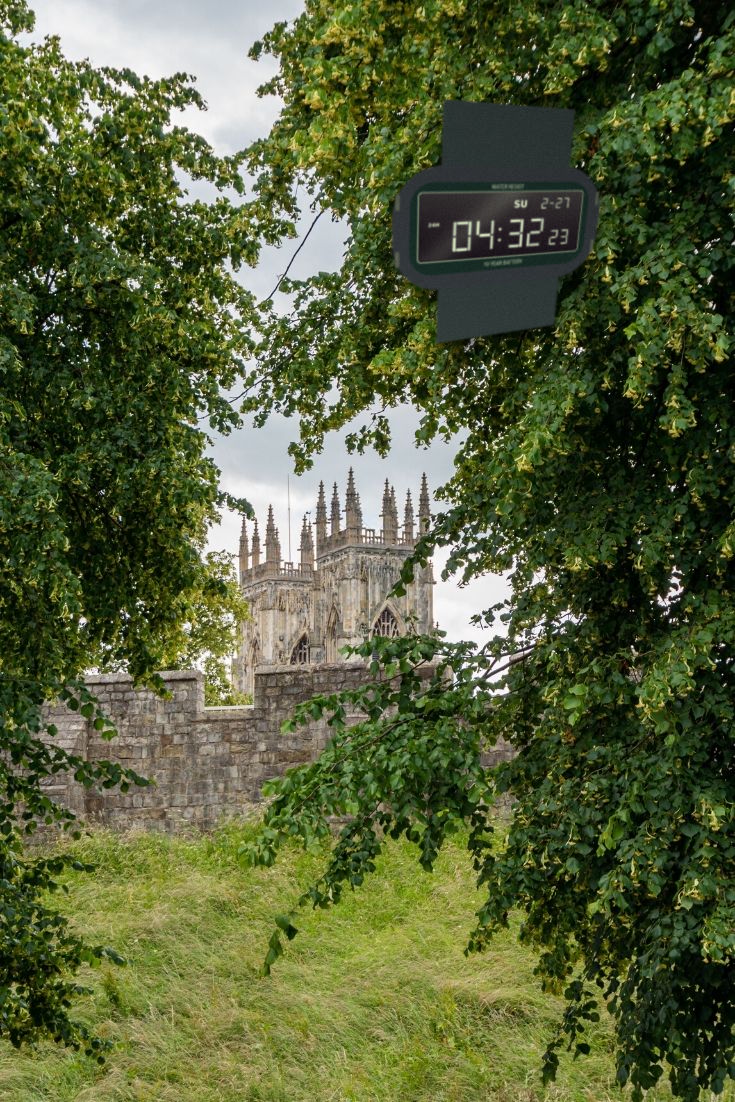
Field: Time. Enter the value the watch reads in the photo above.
4:32:23
